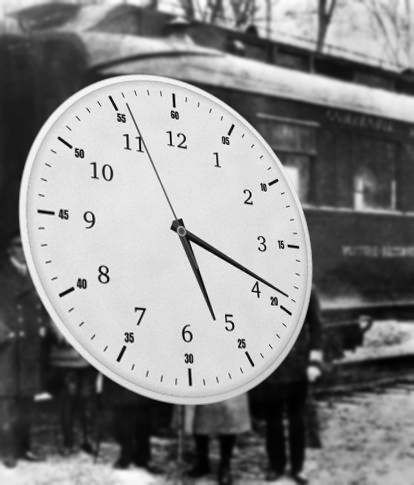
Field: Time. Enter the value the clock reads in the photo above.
5:18:56
